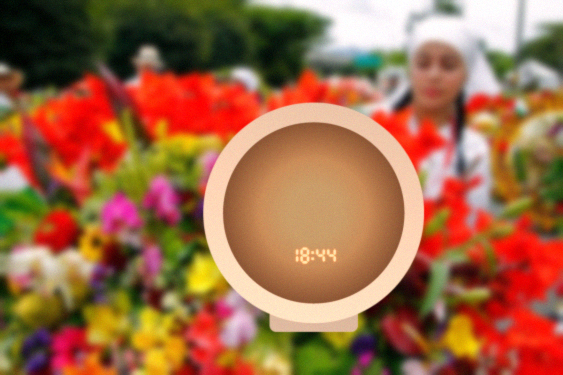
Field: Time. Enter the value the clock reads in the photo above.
18:44
